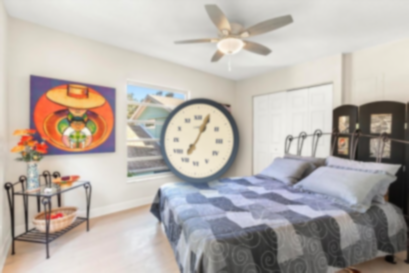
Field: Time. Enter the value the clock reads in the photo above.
7:04
